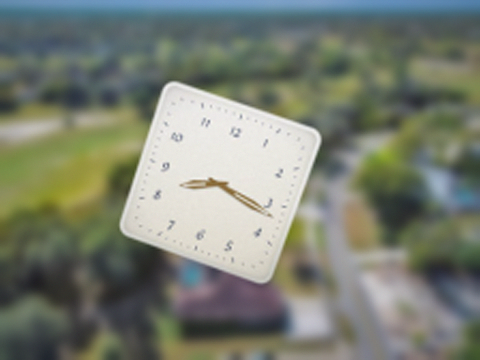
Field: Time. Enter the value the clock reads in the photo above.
8:17
